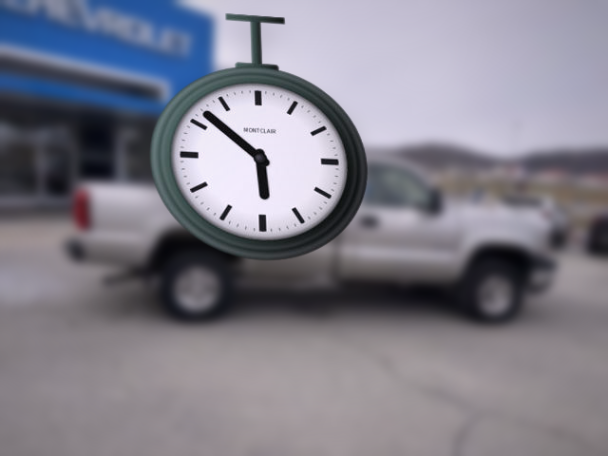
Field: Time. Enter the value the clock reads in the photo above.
5:52
